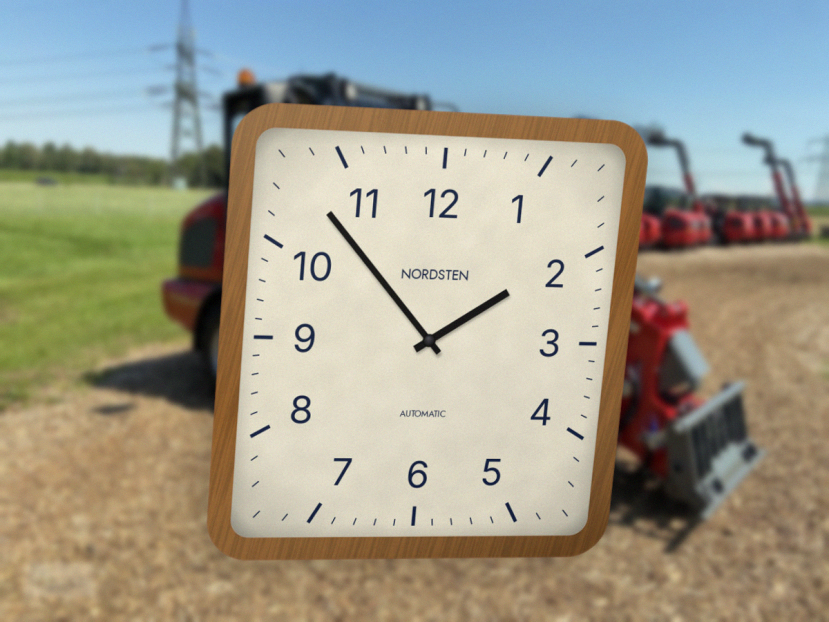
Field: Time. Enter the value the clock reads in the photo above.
1:53
